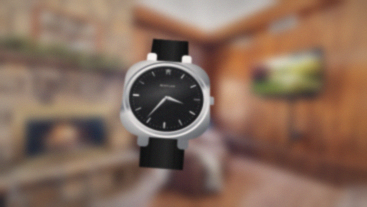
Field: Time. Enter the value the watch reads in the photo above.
3:36
